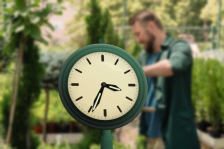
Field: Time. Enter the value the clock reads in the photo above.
3:34
